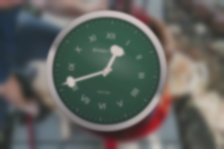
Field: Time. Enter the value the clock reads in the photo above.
12:41
